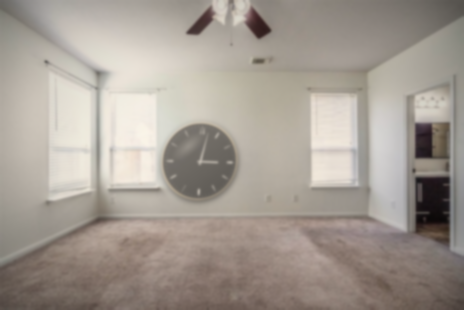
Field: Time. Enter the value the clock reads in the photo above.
3:02
